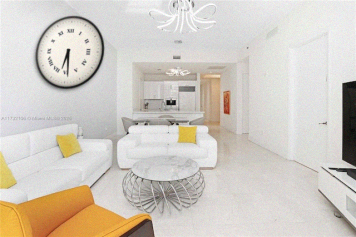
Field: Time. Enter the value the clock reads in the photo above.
6:29
